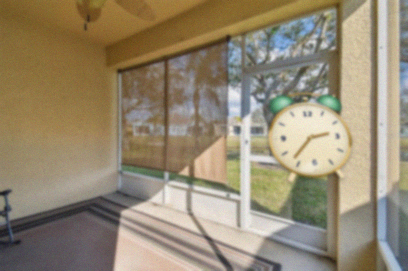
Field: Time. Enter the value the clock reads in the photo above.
2:37
